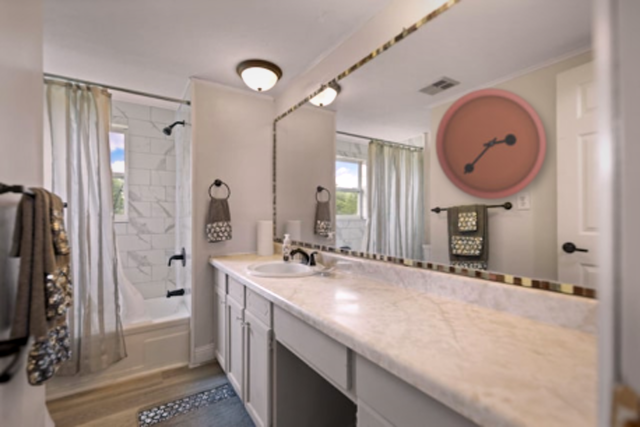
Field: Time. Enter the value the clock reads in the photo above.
2:37
